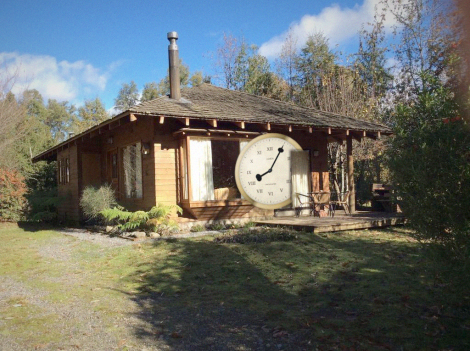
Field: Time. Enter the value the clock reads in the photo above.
8:05
